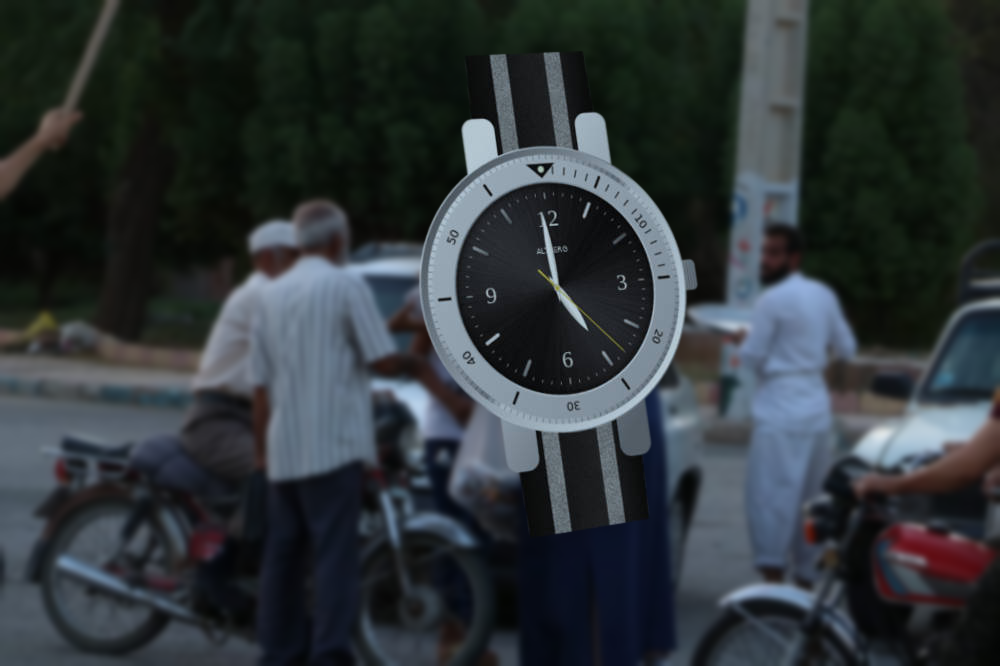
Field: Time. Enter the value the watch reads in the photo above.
4:59:23
